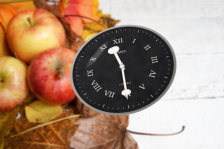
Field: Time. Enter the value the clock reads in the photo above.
11:30
